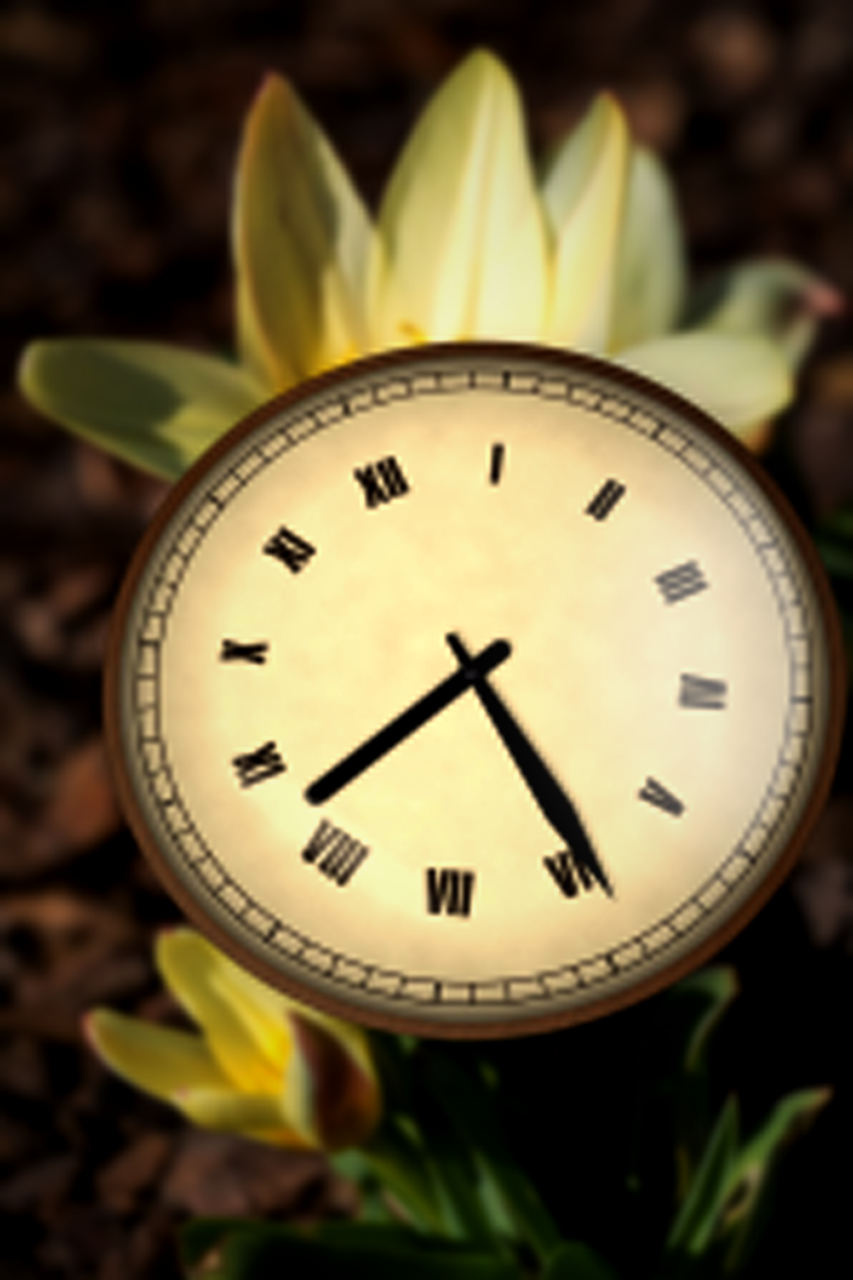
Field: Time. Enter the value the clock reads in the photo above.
8:29
